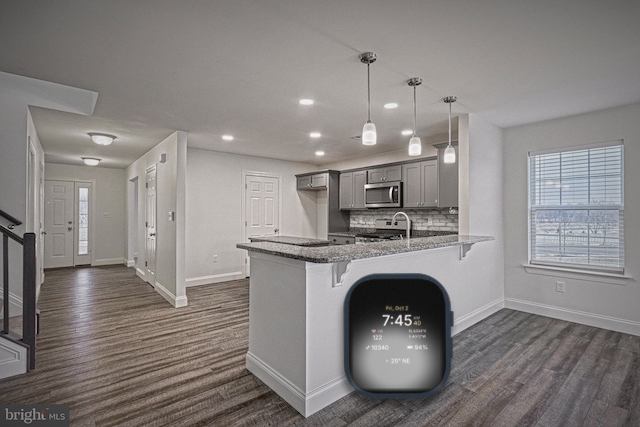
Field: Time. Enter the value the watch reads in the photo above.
7:45
